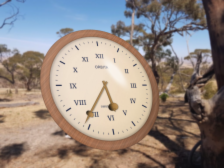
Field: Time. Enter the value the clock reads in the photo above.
5:36
